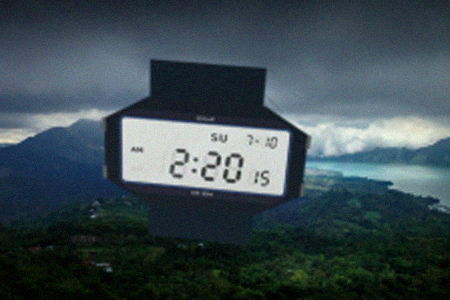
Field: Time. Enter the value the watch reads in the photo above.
2:20:15
